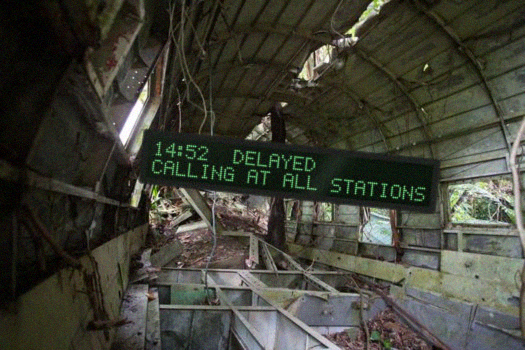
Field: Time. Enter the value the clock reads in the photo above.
14:52
